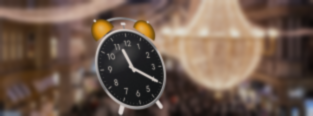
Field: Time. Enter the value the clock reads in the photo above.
11:20
